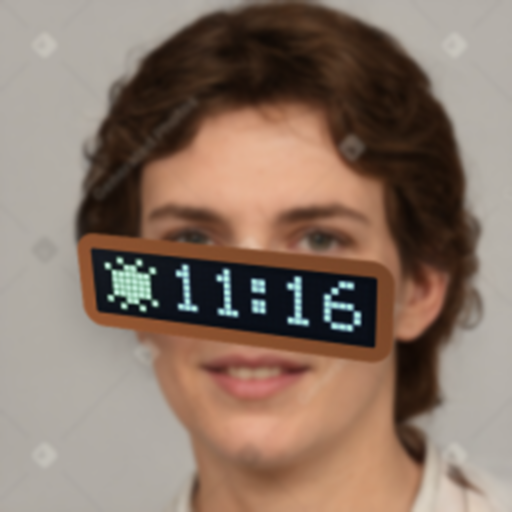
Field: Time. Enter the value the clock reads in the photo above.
11:16
